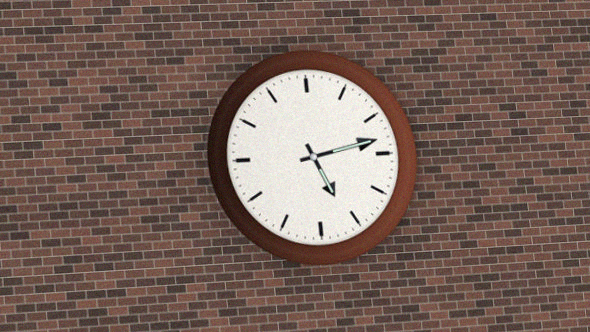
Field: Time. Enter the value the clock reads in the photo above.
5:13
